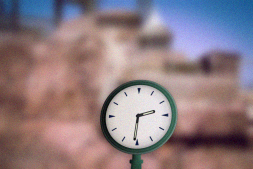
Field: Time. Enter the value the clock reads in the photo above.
2:31
